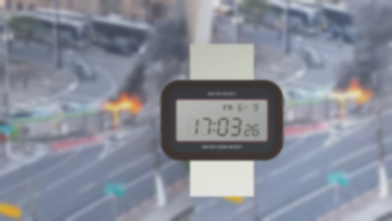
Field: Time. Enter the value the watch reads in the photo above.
17:03:26
